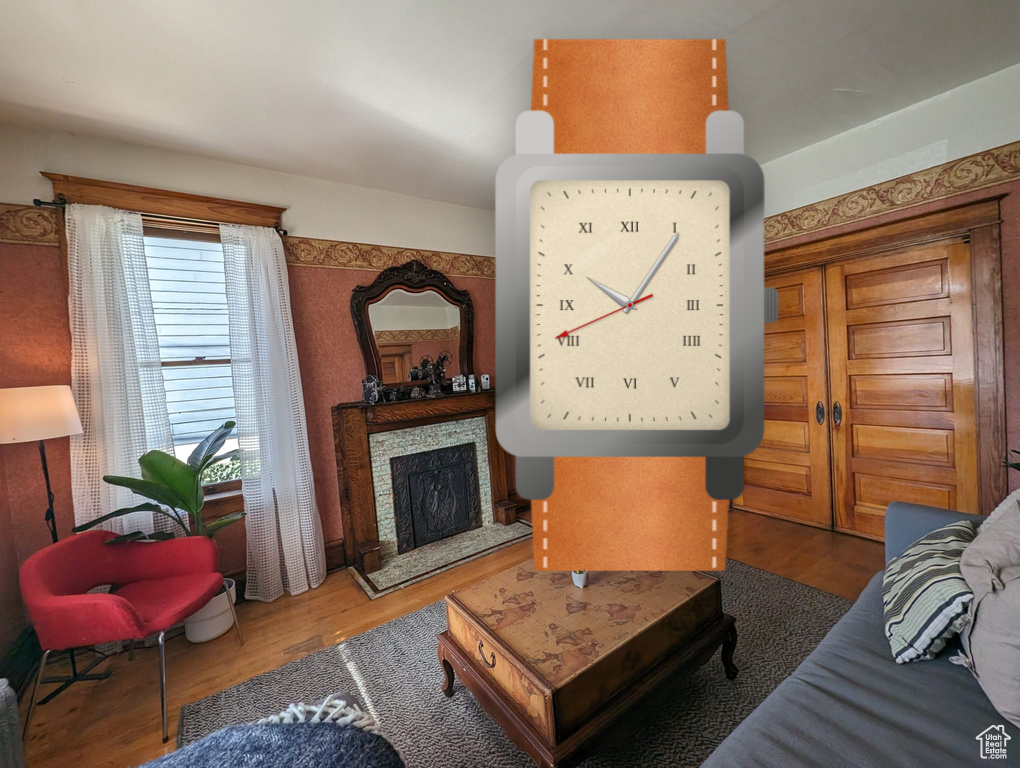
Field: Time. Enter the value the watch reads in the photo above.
10:05:41
